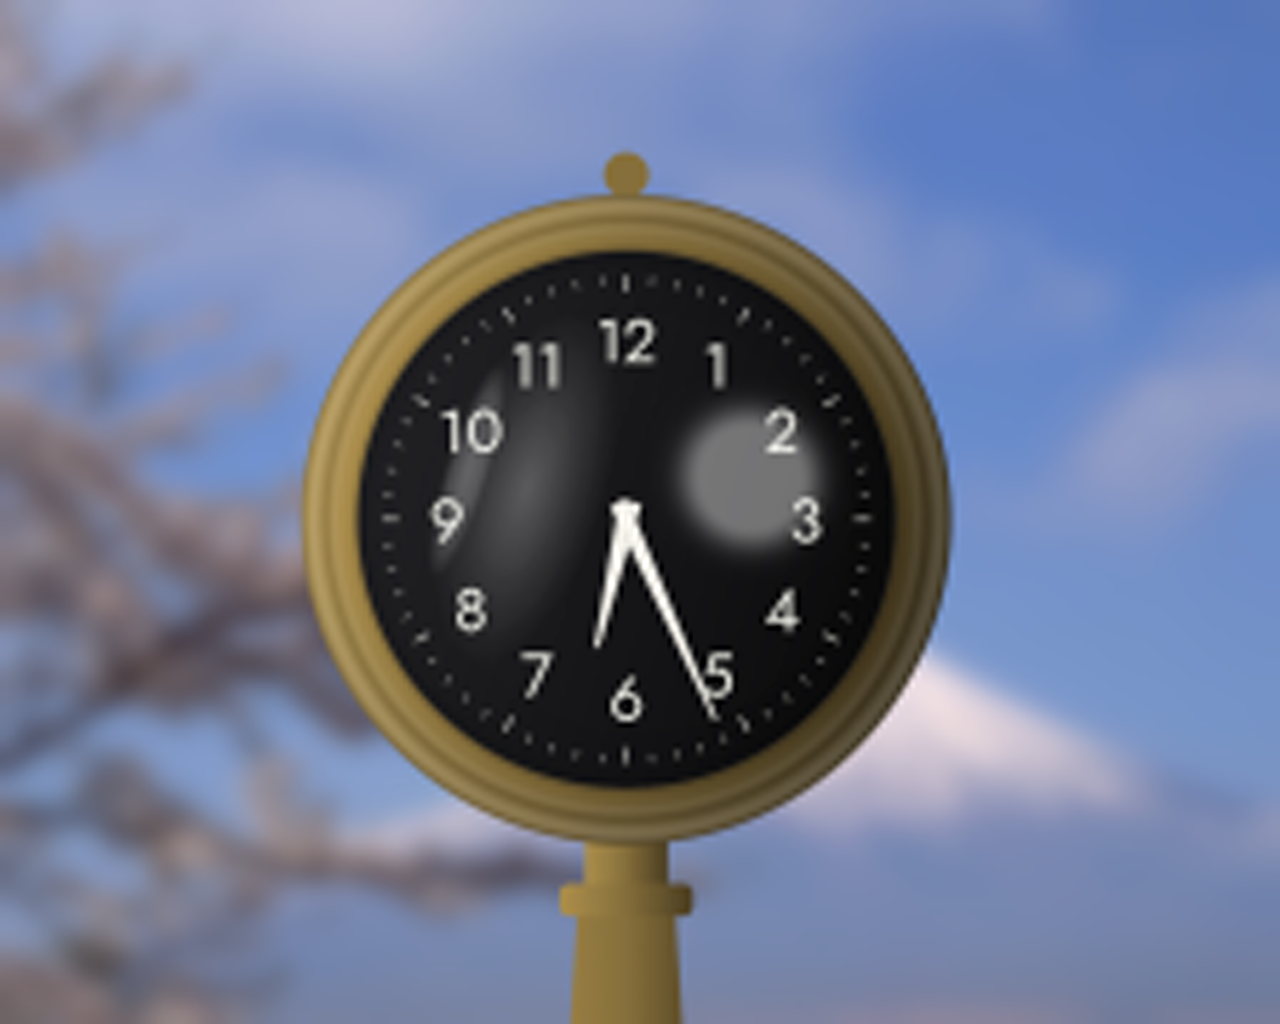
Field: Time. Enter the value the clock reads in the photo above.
6:26
